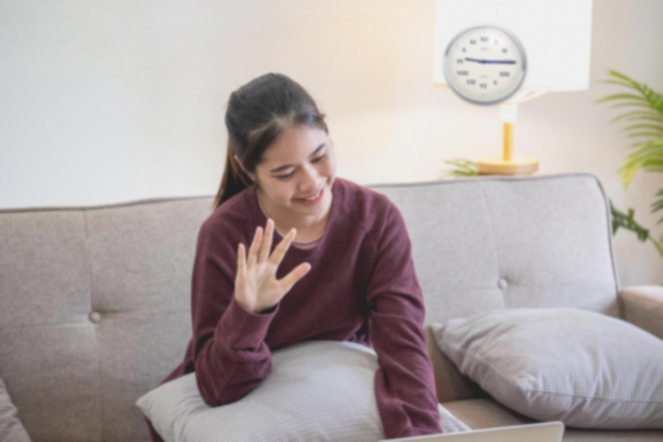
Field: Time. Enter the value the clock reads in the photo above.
9:15
